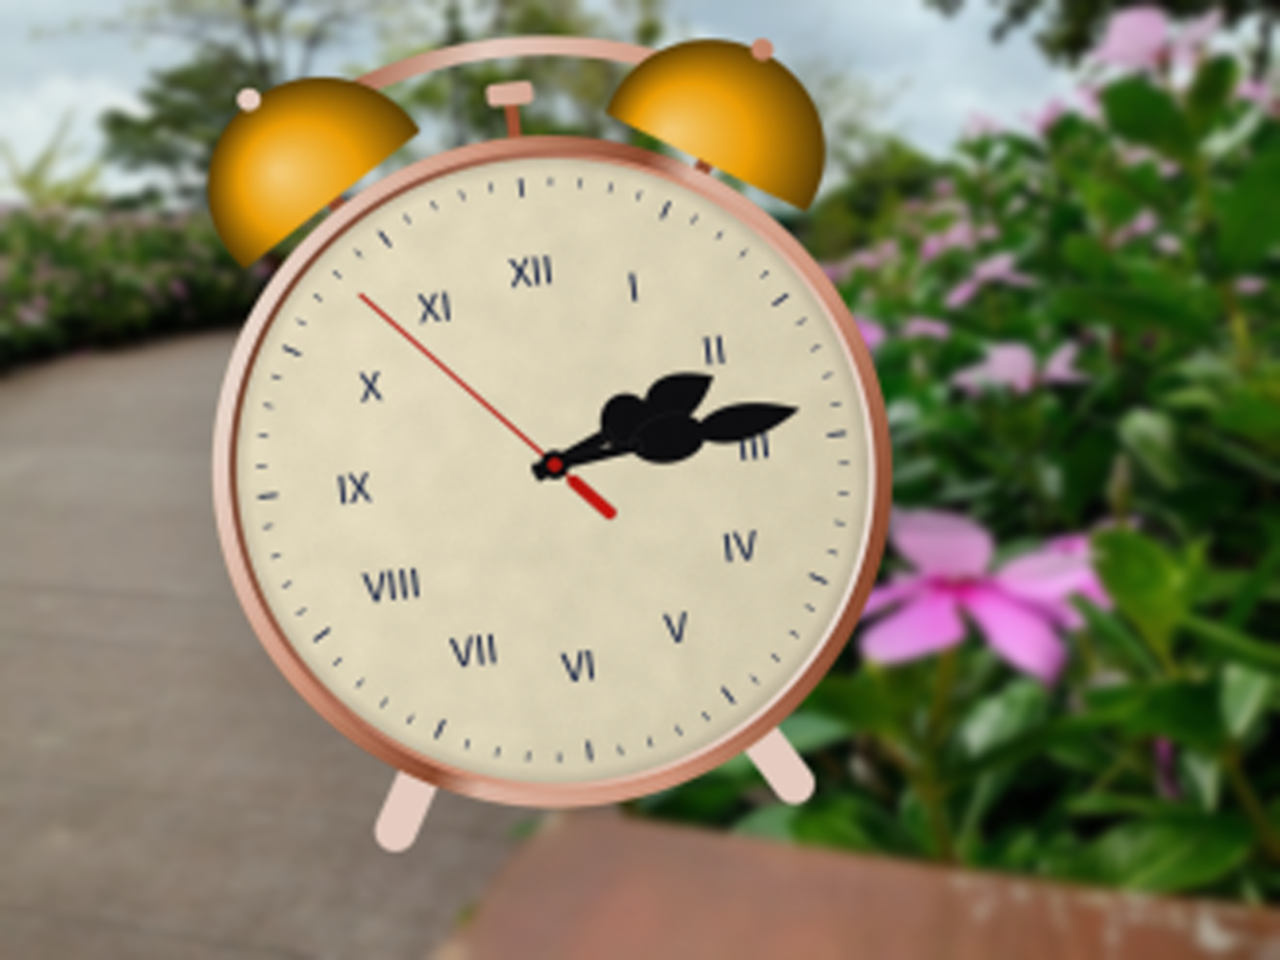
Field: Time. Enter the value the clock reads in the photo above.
2:13:53
